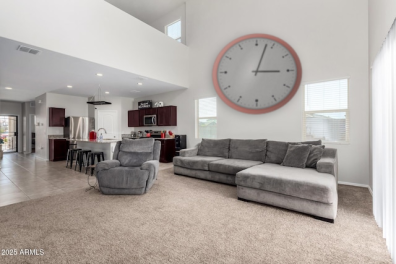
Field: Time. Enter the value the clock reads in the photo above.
3:03
